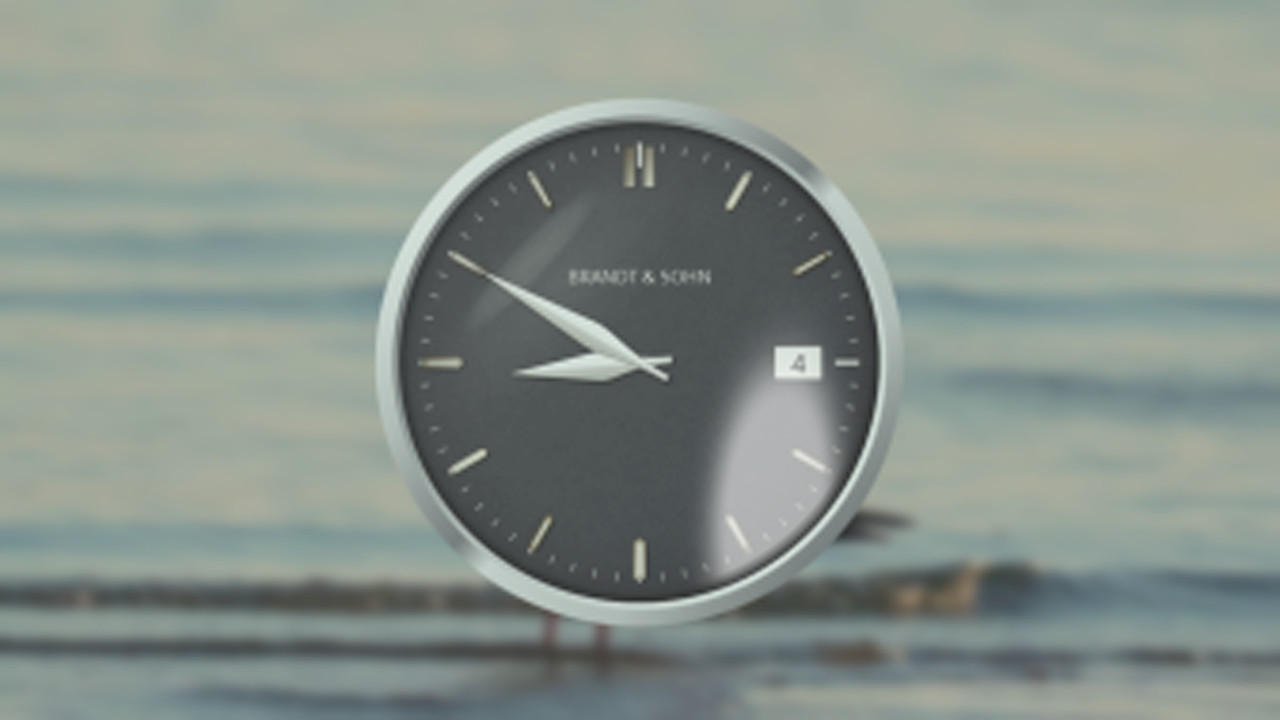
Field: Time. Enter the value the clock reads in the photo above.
8:50
